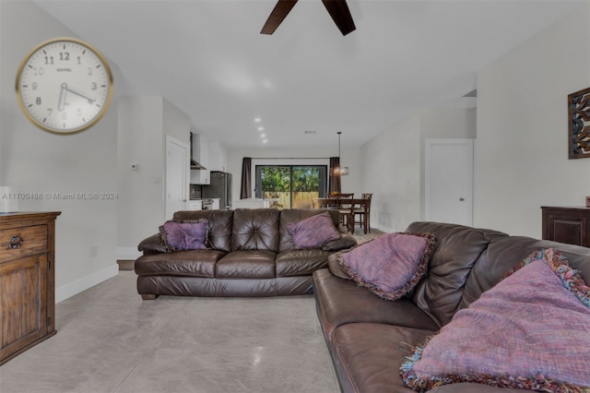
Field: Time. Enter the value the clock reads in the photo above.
6:19
